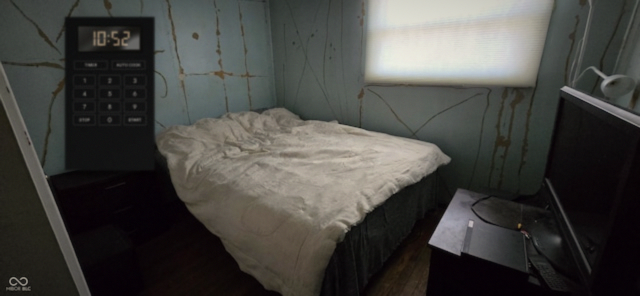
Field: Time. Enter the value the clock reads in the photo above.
10:52
